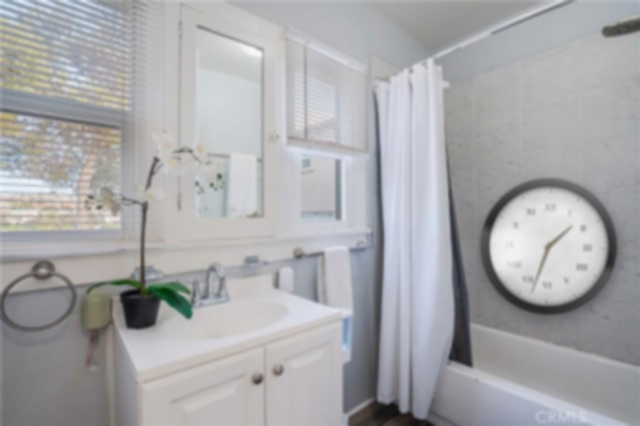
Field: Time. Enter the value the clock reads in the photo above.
1:33
